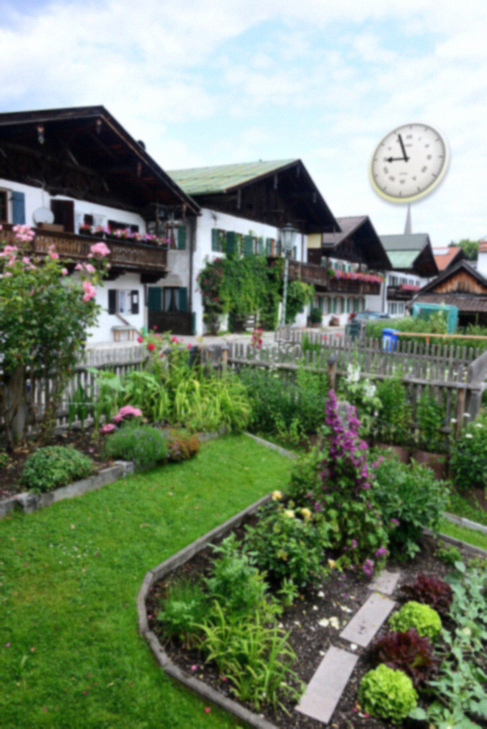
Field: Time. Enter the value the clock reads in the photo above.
8:56
